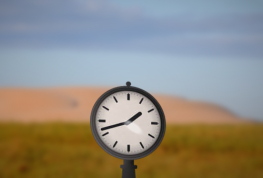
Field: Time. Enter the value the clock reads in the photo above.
1:42
